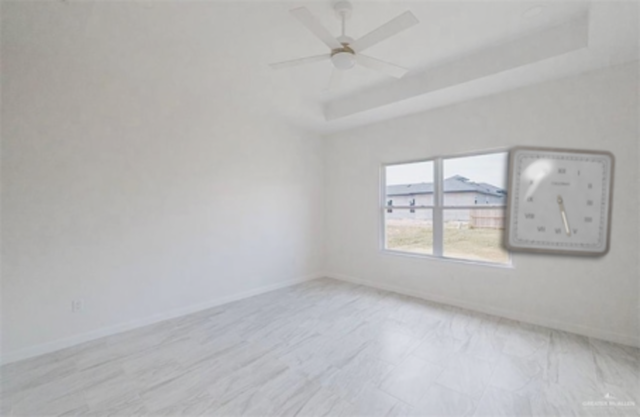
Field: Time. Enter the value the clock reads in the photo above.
5:27
